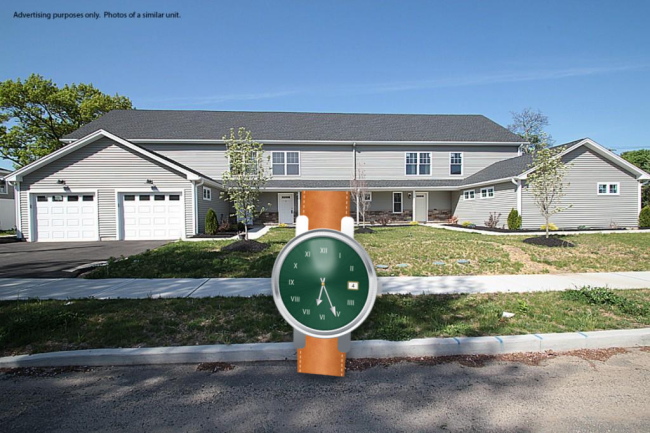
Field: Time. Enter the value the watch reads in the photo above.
6:26
